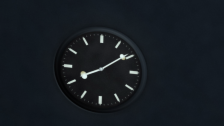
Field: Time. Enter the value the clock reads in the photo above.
8:09
